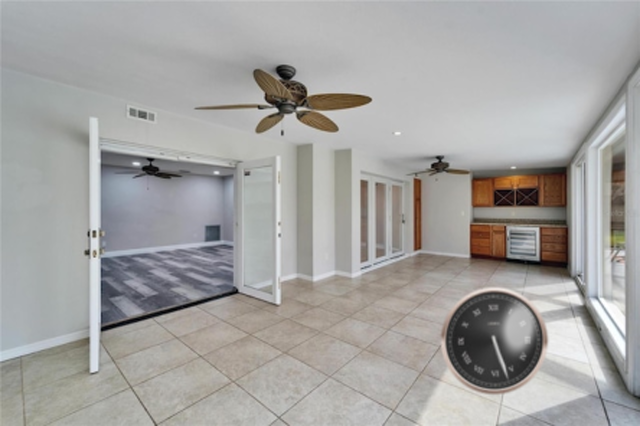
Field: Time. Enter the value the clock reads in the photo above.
5:27
